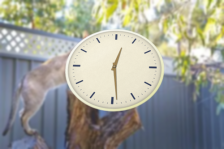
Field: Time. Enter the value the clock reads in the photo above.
12:29
